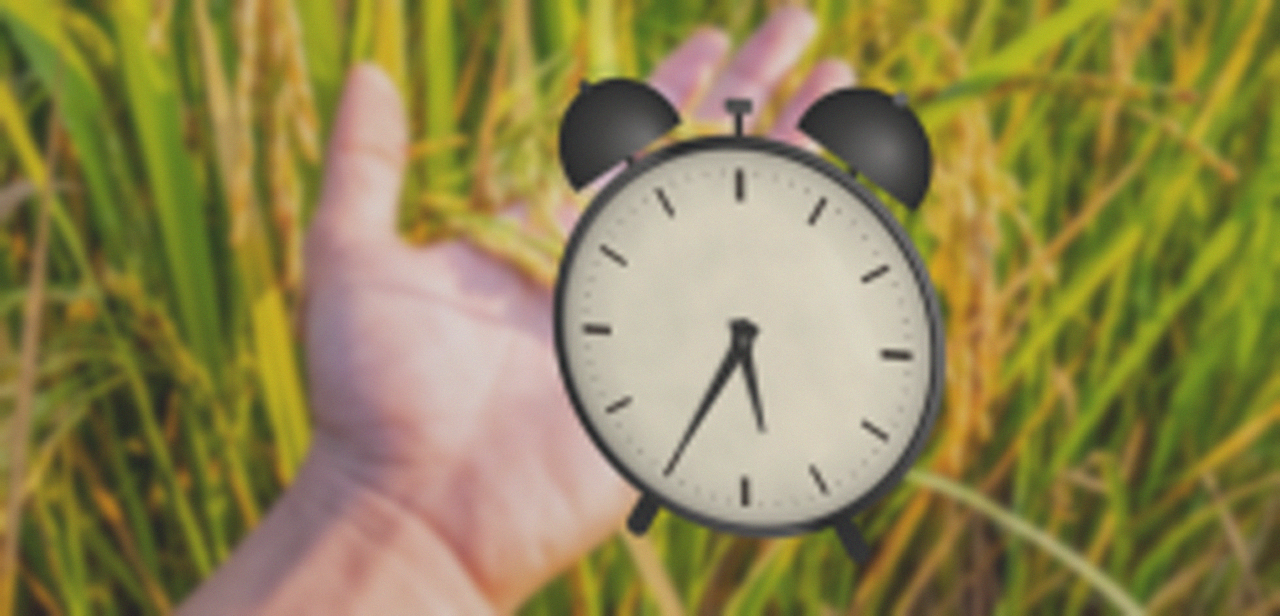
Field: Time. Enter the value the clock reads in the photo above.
5:35
